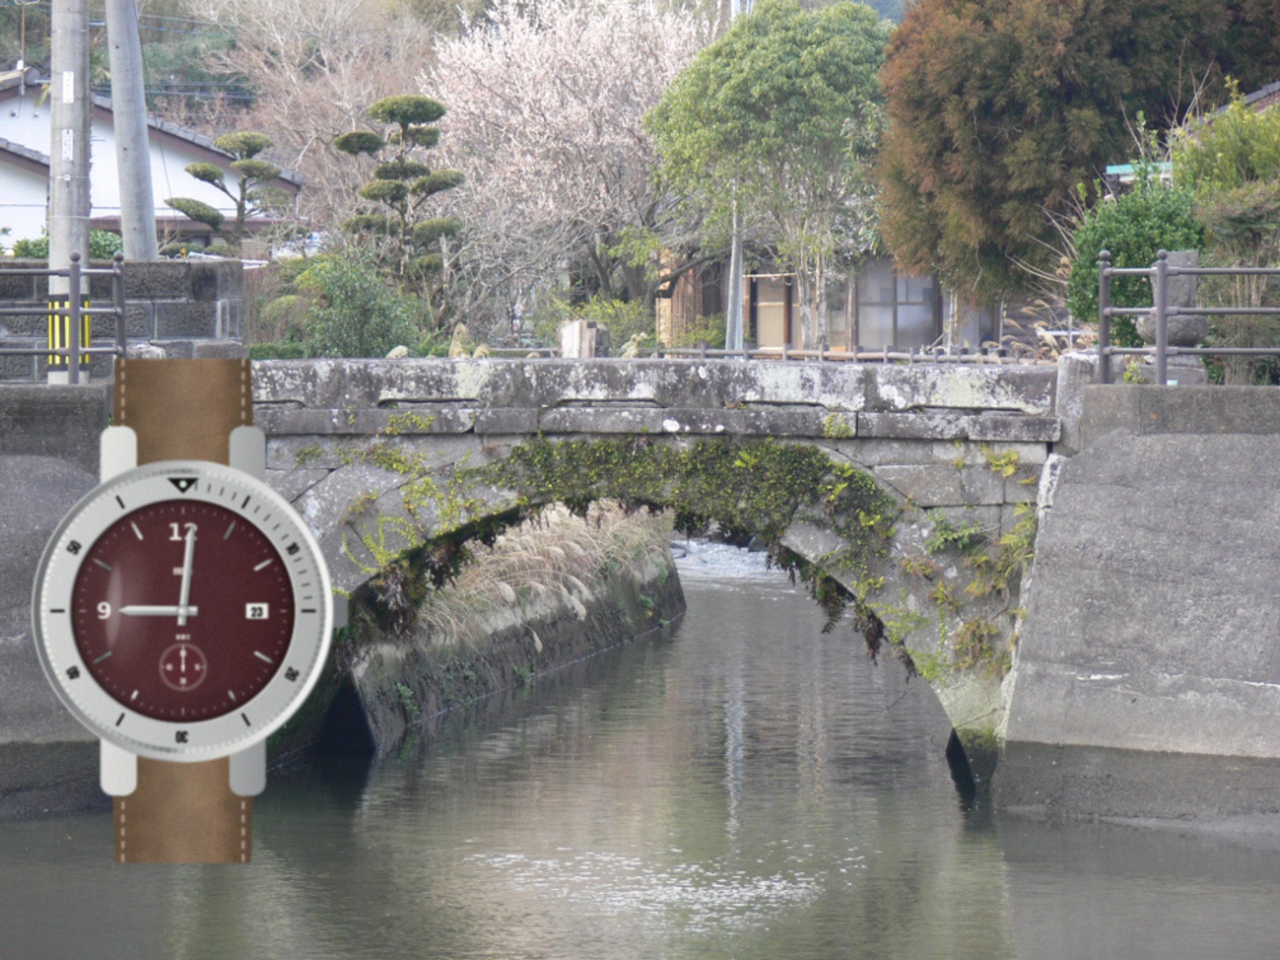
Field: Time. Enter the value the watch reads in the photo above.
9:01
